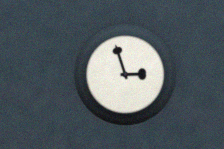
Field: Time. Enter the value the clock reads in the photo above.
2:57
